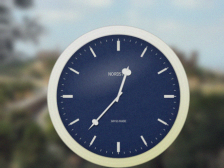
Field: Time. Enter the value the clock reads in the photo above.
12:37
